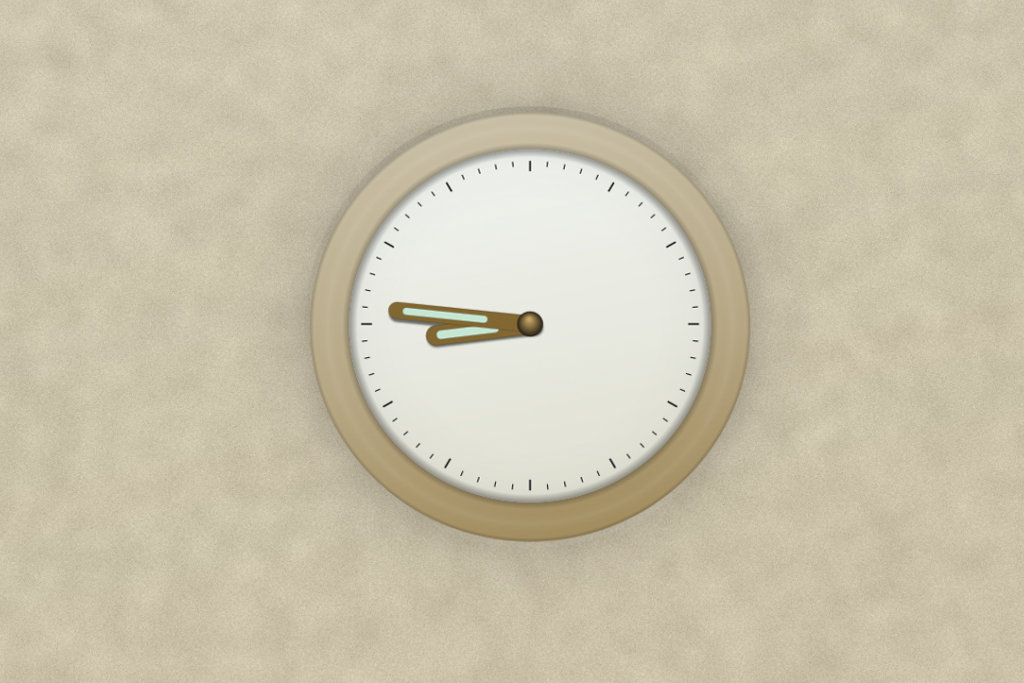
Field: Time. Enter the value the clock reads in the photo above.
8:46
